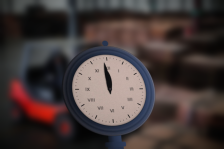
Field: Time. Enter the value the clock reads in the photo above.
11:59
